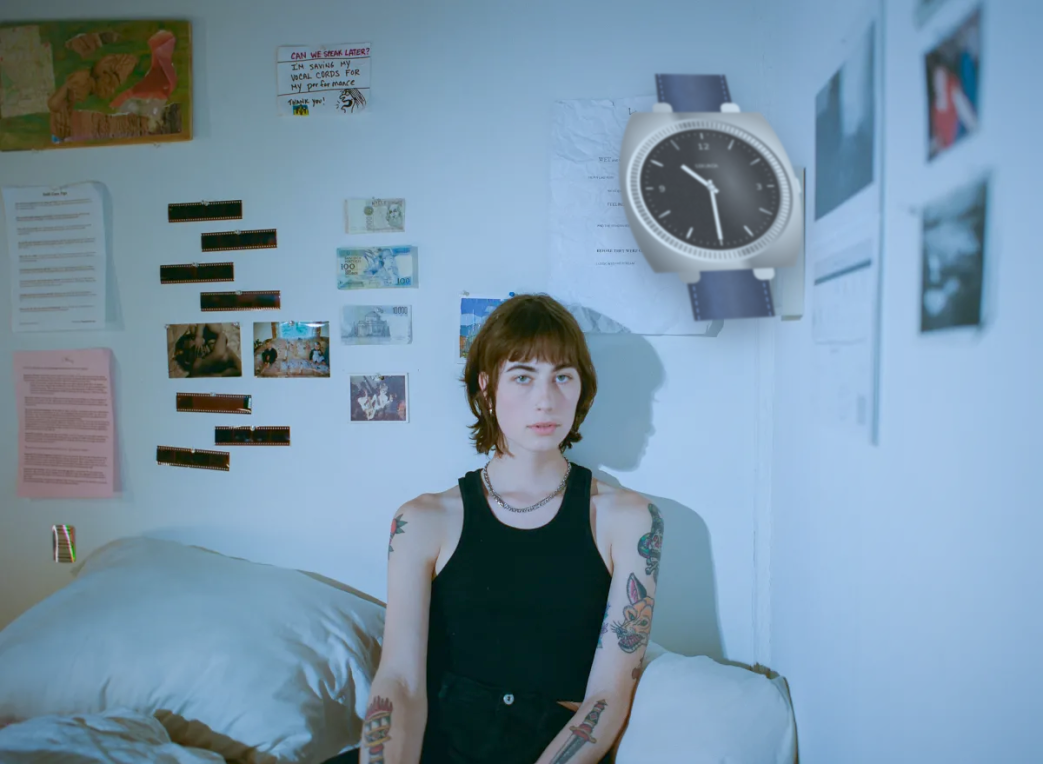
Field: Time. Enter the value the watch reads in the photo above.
10:30
